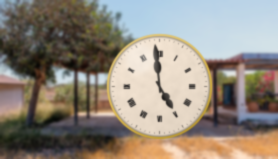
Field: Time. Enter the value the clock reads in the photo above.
4:59
